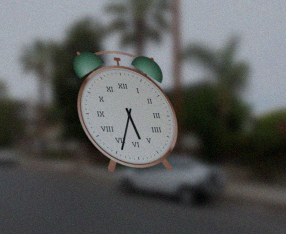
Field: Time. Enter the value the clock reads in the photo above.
5:34
